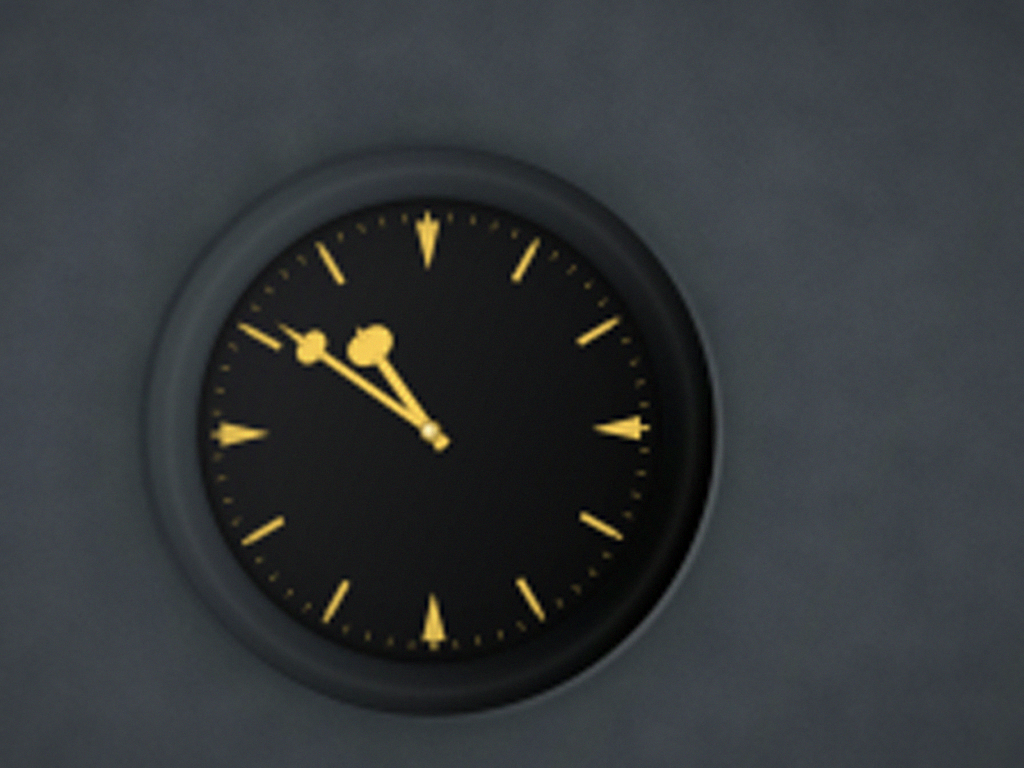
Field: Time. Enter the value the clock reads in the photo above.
10:51
